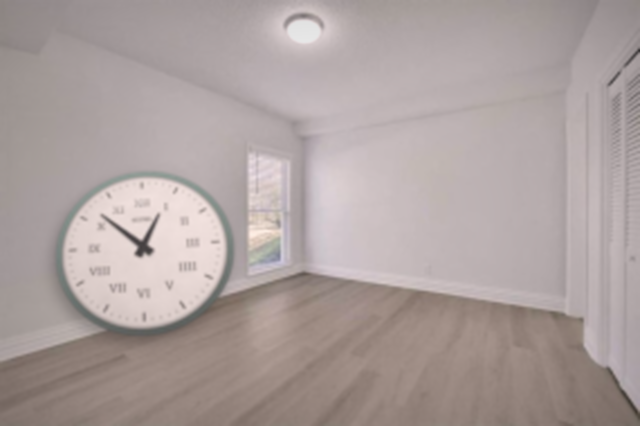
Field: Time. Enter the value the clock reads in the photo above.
12:52
